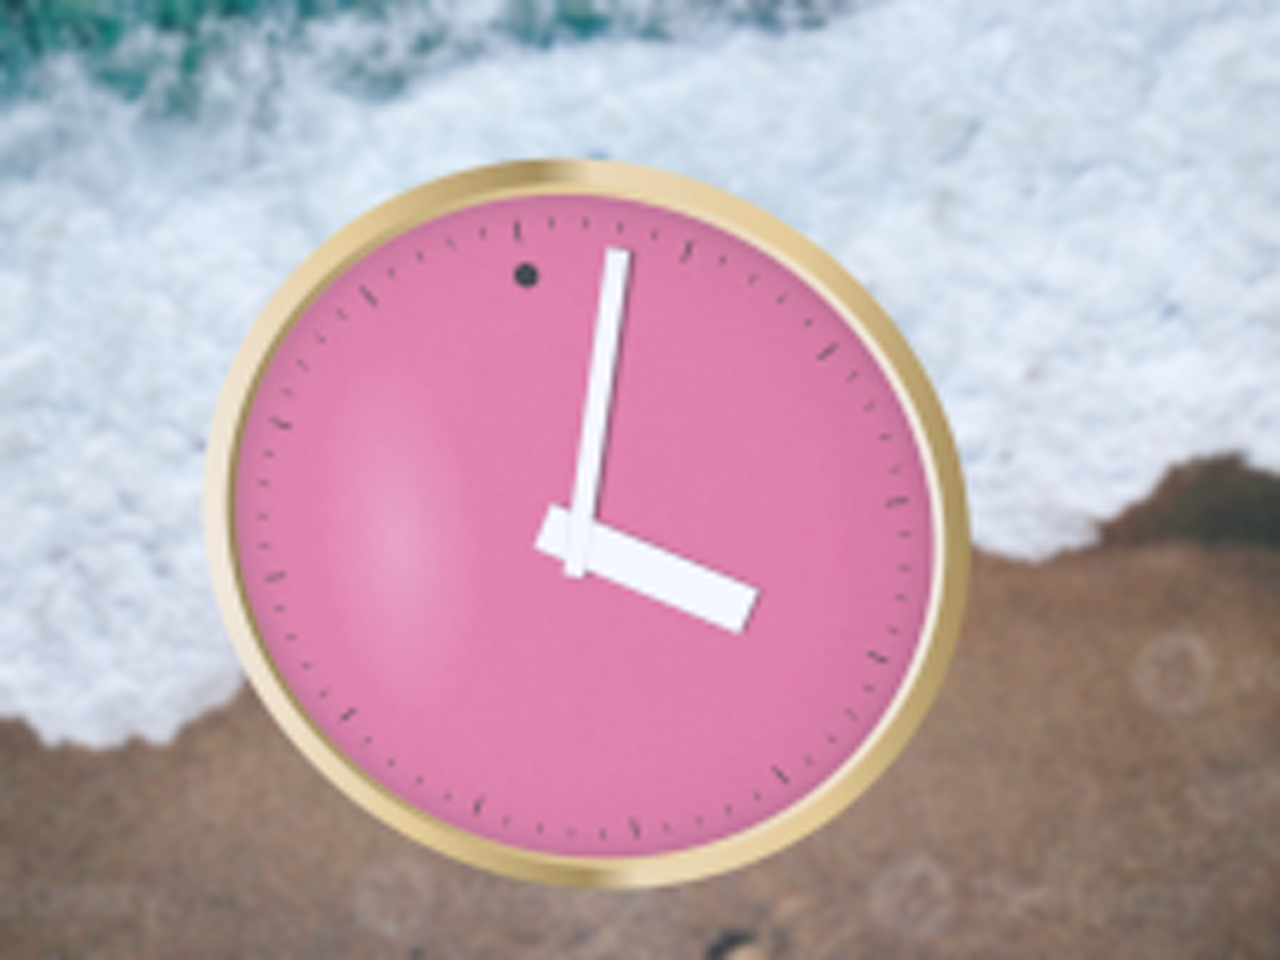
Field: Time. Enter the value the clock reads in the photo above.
4:03
